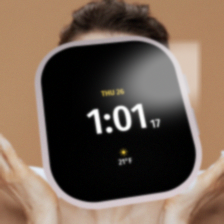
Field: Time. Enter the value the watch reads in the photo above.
1:01:17
